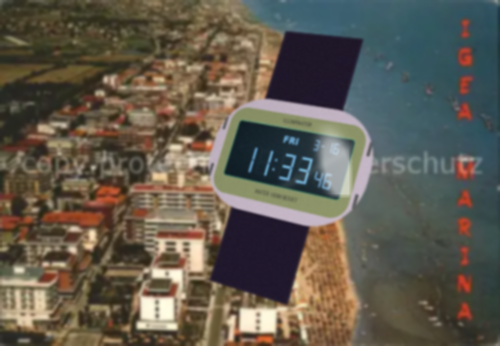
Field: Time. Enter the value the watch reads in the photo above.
11:33:46
